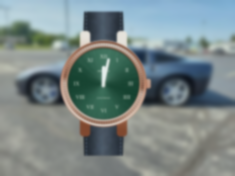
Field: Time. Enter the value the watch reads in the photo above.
12:02
